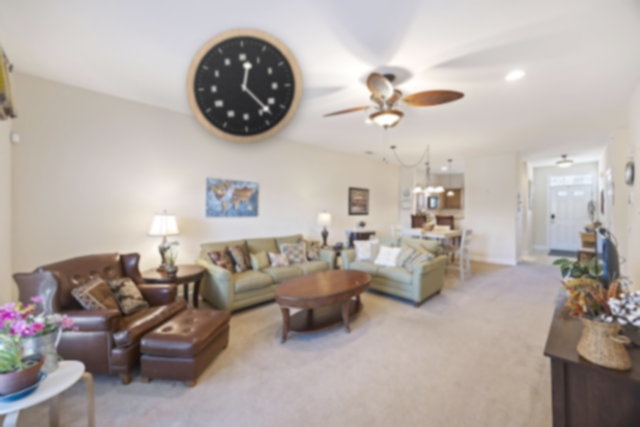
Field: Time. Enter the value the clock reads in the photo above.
12:23
